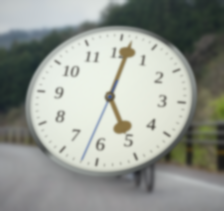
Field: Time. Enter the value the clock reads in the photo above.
5:01:32
